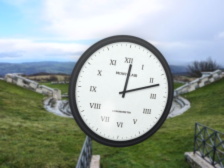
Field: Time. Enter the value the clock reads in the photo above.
12:12
